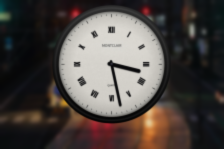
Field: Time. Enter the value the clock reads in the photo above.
3:28
